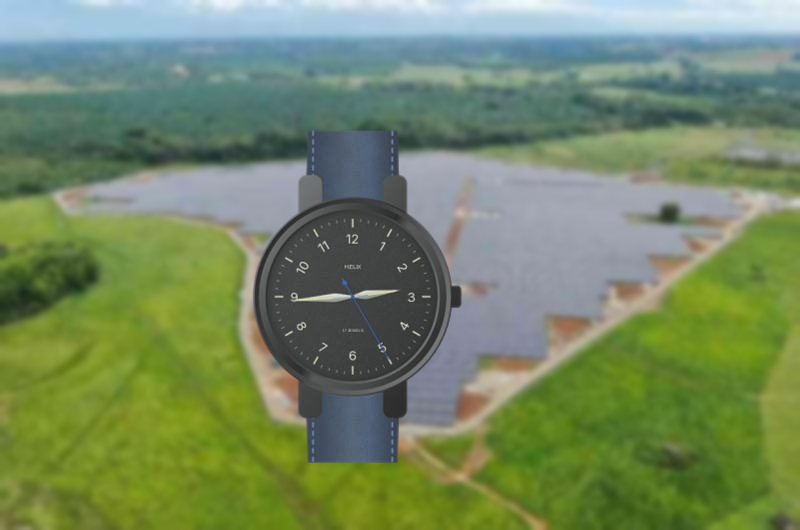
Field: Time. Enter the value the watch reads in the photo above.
2:44:25
